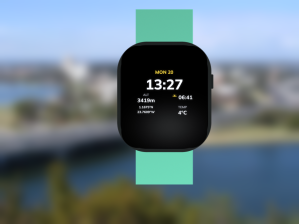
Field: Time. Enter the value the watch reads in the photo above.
13:27
